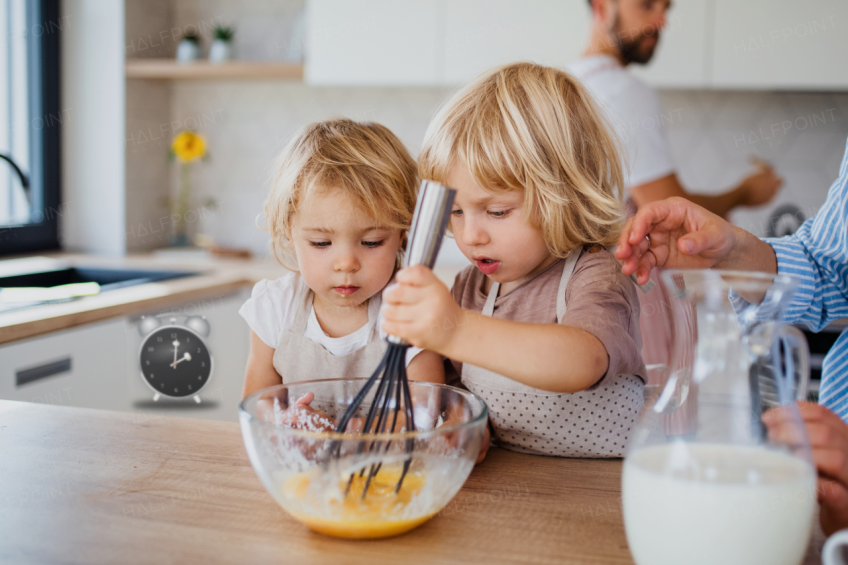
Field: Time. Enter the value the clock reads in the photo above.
2:01
